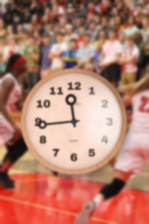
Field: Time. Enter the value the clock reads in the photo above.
11:44
